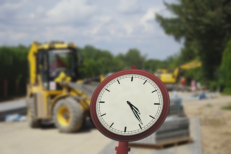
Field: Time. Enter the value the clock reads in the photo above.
4:24
